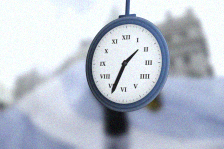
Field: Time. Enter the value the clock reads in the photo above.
1:34
